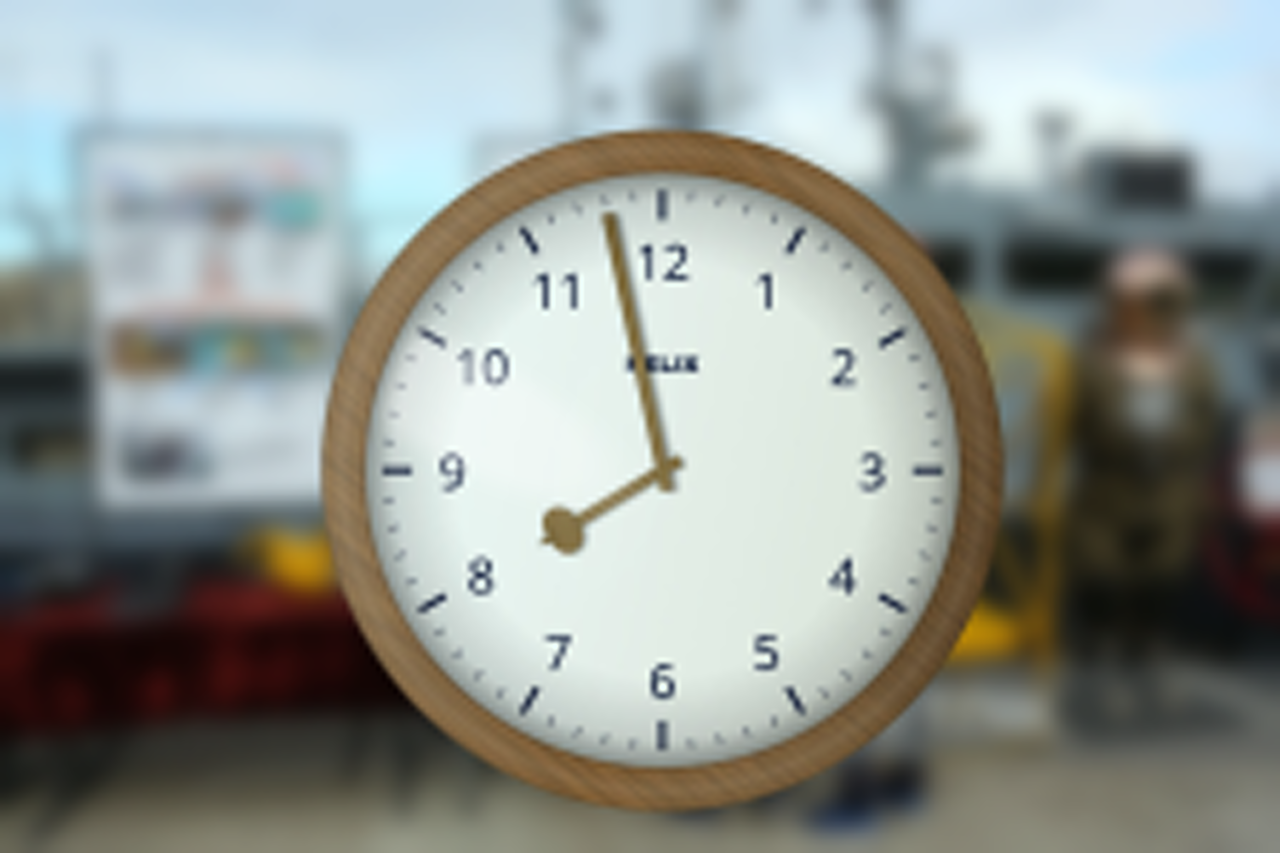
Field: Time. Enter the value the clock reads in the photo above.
7:58
